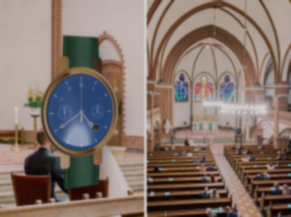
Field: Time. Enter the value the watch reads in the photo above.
4:40
